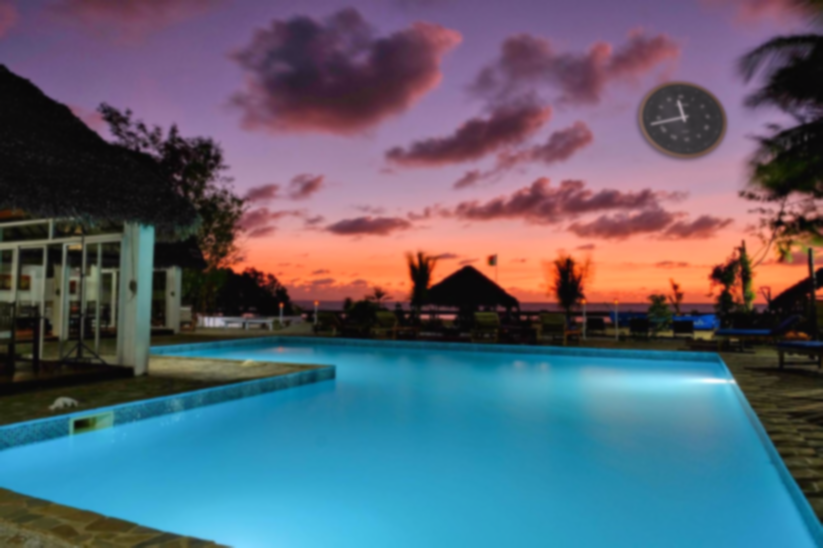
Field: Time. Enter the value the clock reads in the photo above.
11:43
